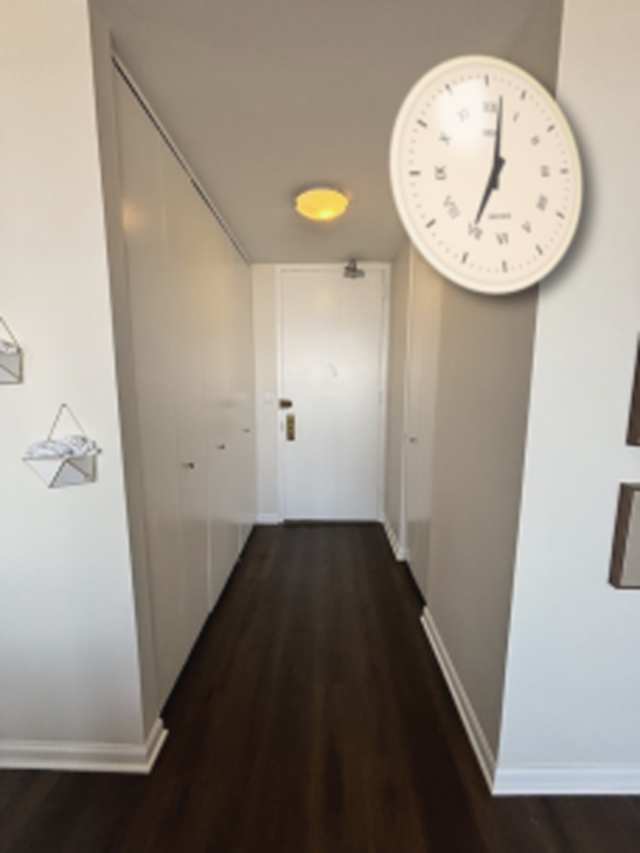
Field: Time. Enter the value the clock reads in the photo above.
7:02
